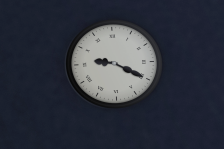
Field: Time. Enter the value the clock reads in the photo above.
9:20
